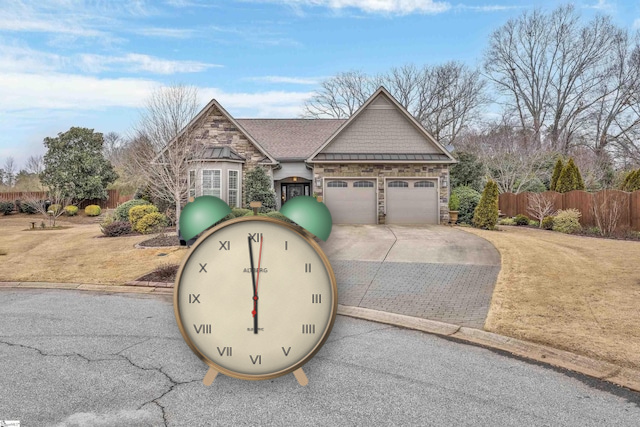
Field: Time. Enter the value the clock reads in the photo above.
5:59:01
